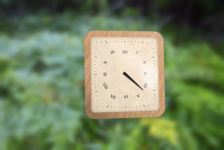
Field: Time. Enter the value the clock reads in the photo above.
4:22
